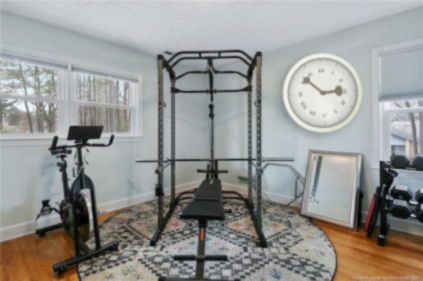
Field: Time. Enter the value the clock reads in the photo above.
2:52
